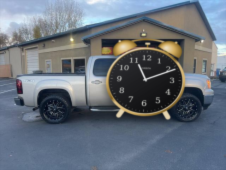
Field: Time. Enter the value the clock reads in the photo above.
11:11
